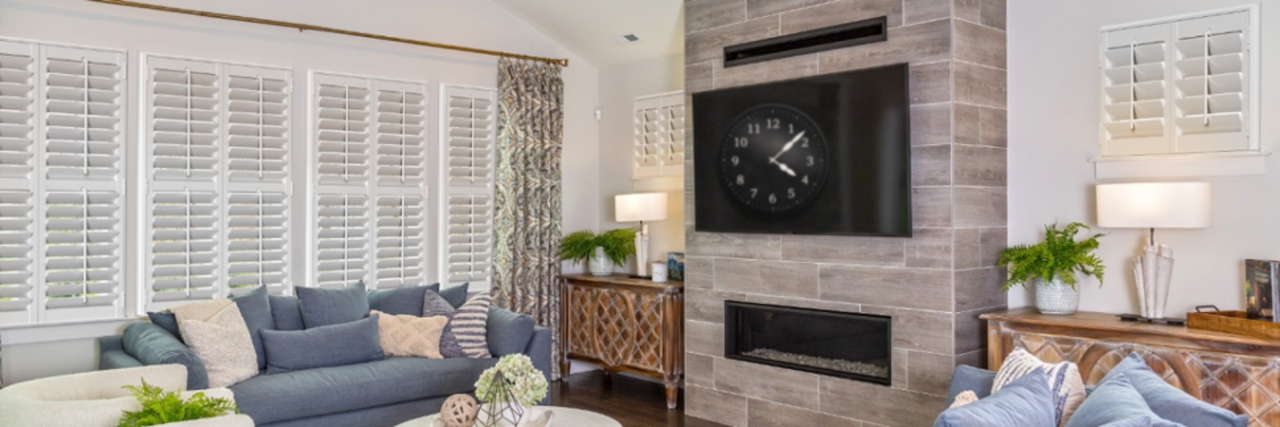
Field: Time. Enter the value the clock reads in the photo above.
4:08
